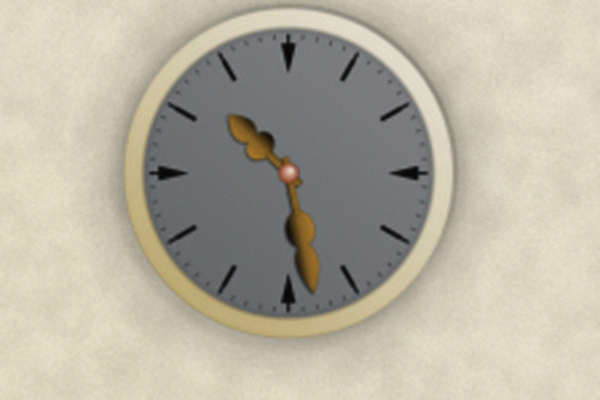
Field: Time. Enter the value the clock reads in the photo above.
10:28
